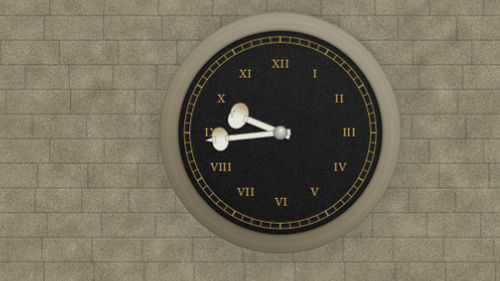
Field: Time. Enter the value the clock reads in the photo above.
9:44
